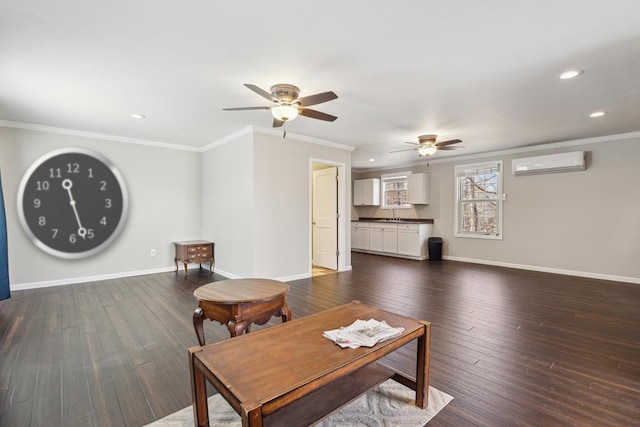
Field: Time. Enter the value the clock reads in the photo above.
11:27
